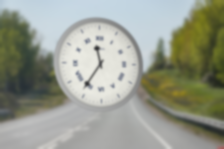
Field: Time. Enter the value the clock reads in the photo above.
11:36
